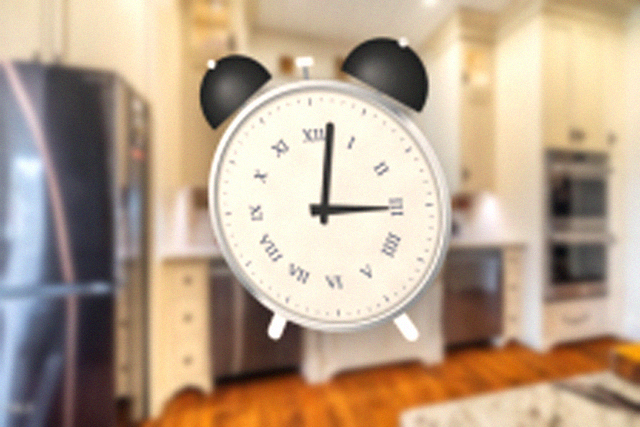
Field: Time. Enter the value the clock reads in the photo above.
3:02
